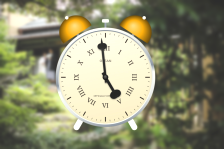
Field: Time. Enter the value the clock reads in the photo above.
4:59
